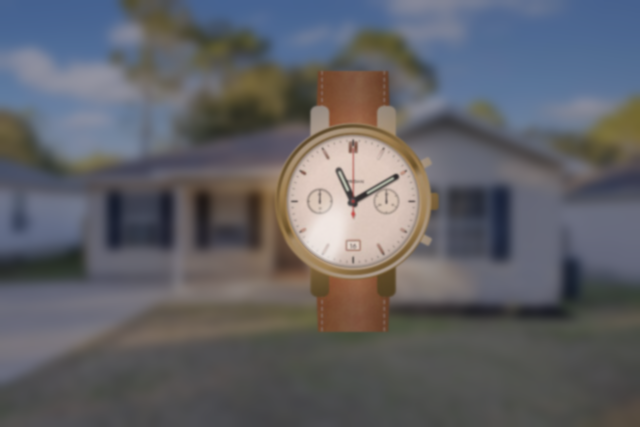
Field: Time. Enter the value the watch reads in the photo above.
11:10
